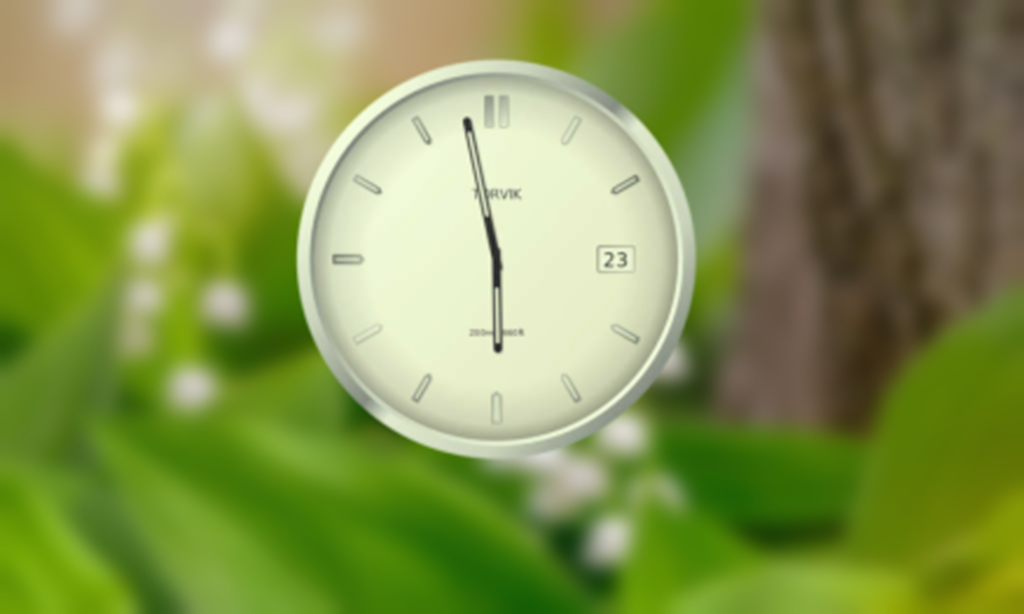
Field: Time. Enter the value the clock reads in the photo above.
5:58
